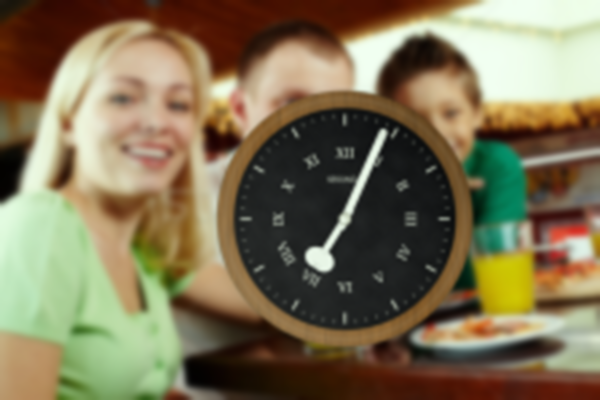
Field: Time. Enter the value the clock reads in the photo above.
7:04
